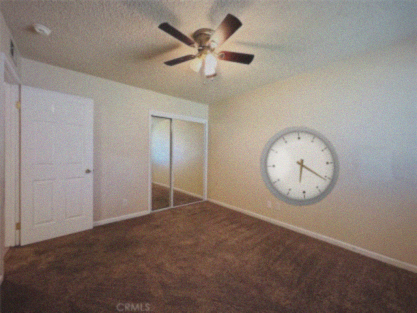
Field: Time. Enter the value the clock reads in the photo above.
6:21
